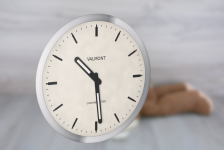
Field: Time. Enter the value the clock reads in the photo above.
10:29
